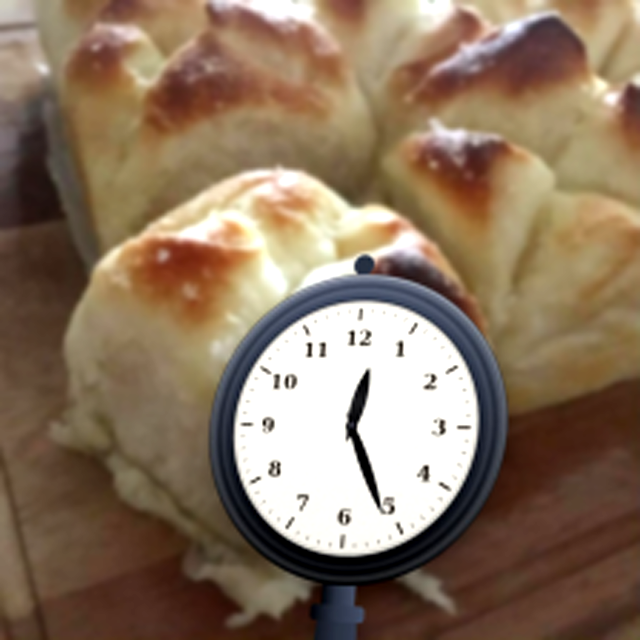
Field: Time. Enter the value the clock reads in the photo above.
12:26
